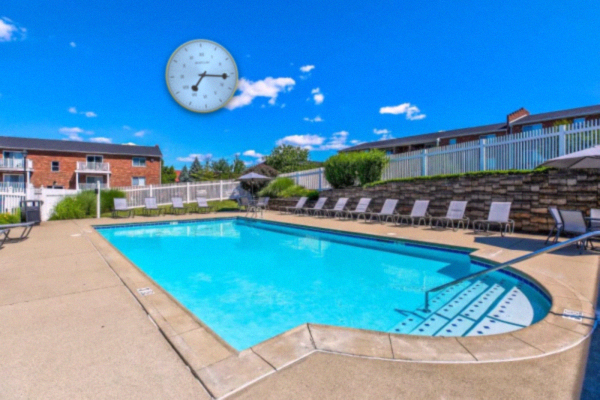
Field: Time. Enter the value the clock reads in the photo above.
7:16
